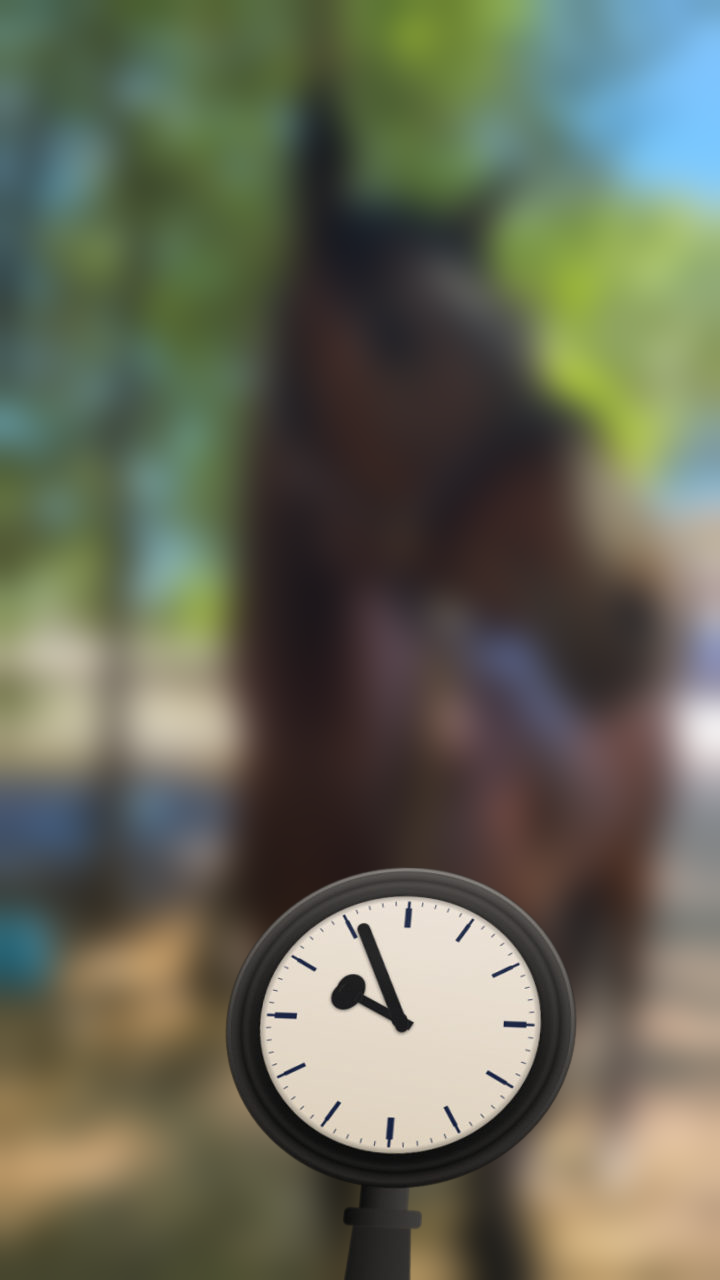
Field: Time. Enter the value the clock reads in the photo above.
9:56
